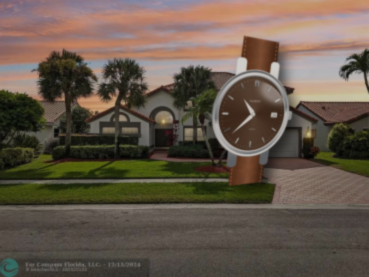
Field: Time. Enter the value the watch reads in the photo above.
10:38
